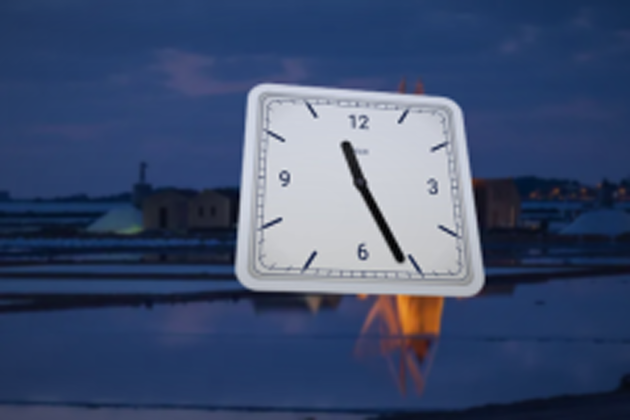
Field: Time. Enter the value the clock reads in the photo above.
11:26
